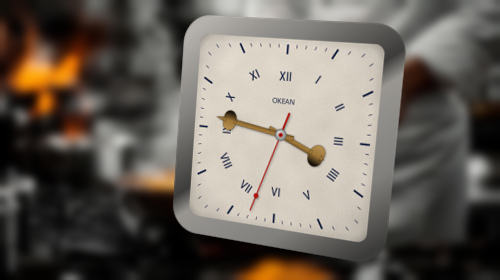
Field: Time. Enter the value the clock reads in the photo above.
3:46:33
